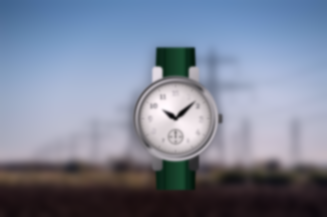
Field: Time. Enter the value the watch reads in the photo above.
10:08
